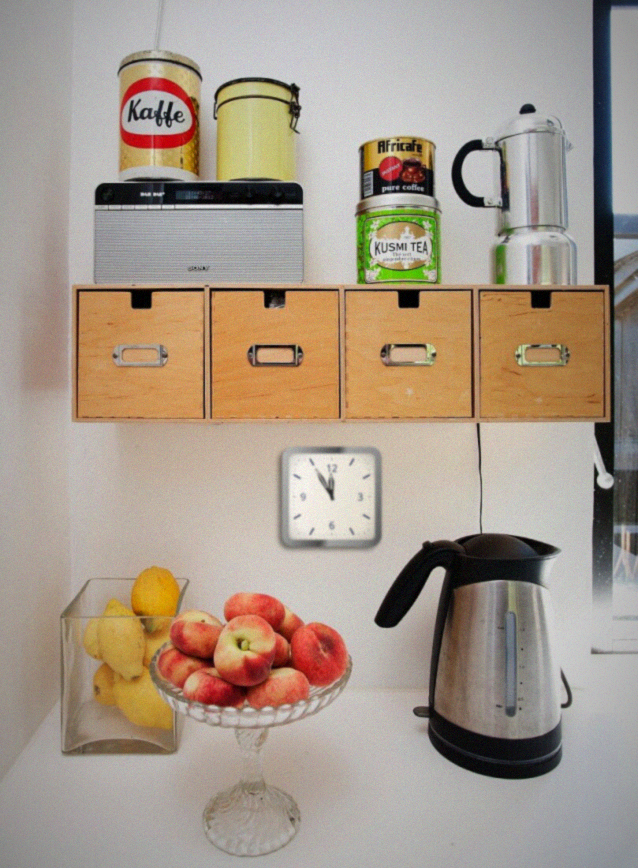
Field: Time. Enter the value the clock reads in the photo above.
11:55
